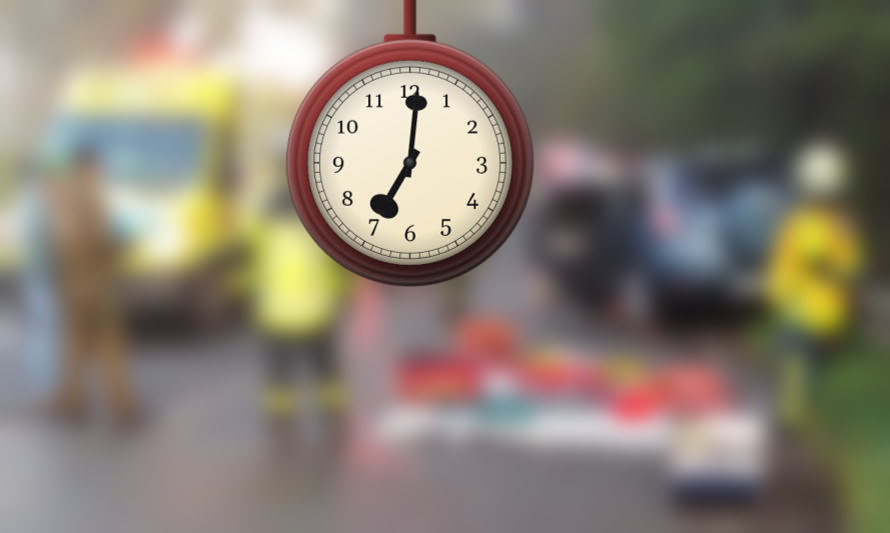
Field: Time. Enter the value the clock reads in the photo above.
7:01
